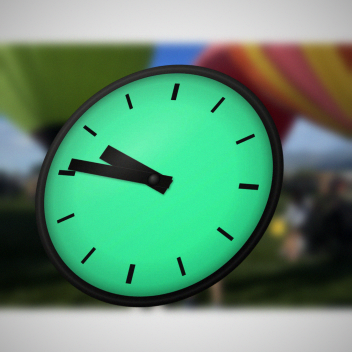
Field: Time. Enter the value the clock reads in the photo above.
9:46
